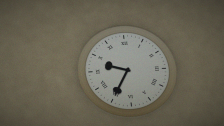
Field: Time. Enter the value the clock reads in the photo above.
9:35
